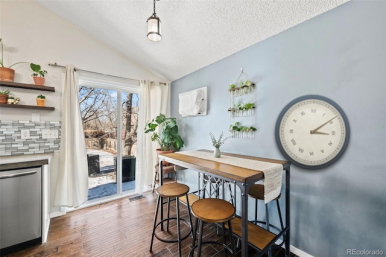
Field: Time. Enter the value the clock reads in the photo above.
3:09
